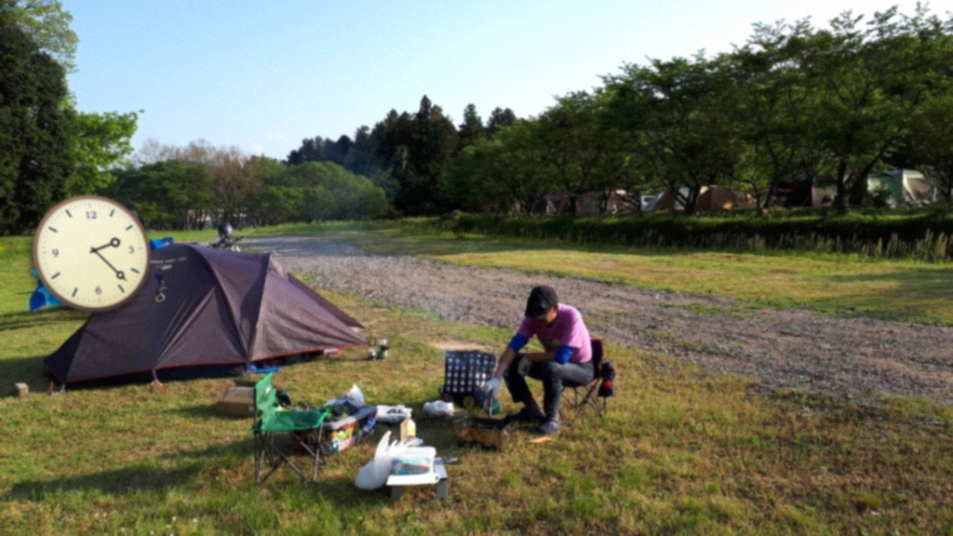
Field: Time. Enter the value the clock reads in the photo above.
2:23
